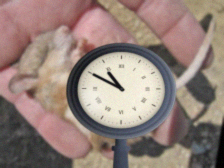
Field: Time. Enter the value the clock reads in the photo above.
10:50
